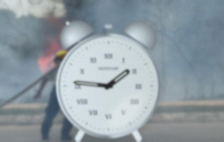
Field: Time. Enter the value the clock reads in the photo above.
1:46
